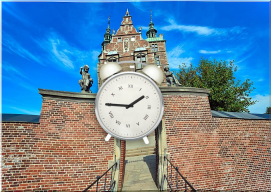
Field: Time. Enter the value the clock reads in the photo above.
1:45
